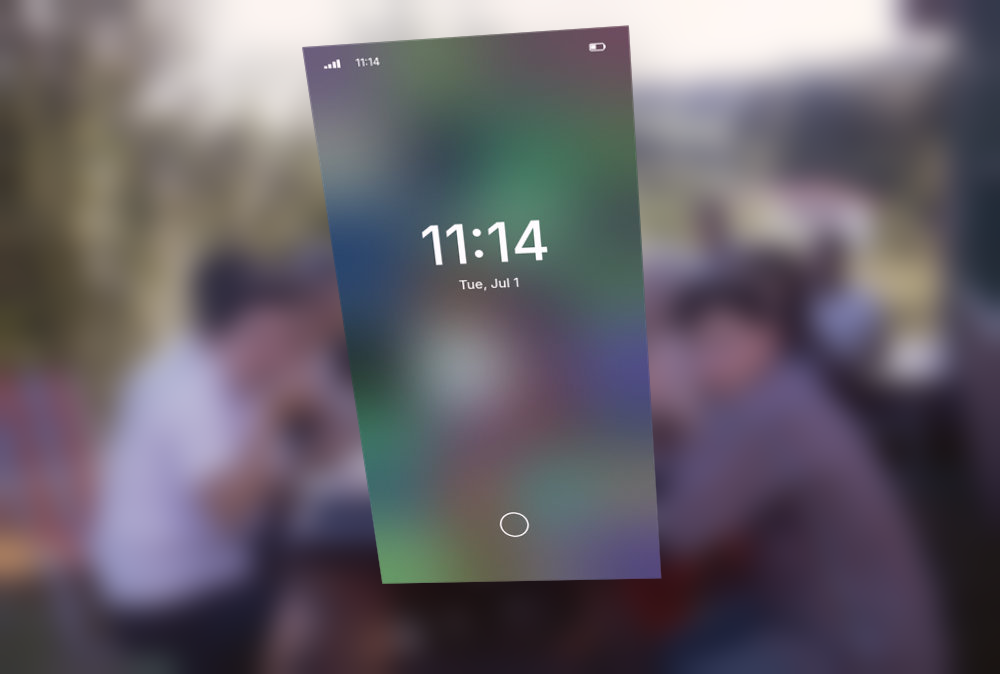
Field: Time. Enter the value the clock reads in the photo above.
11:14
